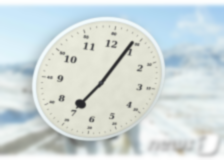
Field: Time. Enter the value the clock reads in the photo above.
7:04
